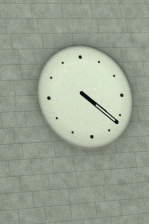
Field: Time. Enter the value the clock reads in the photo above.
4:22
